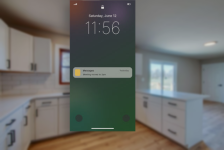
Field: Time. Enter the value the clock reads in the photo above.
11:56
